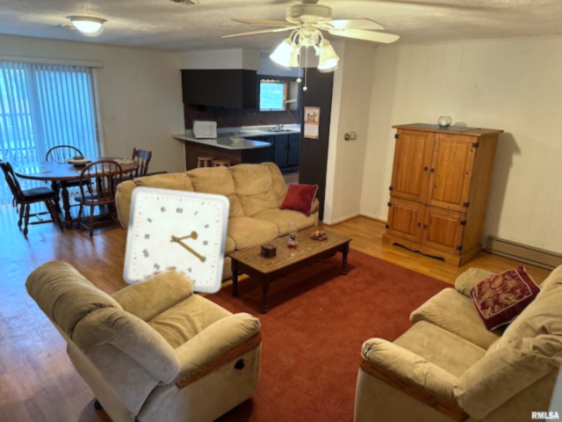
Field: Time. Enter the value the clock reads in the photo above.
2:20
